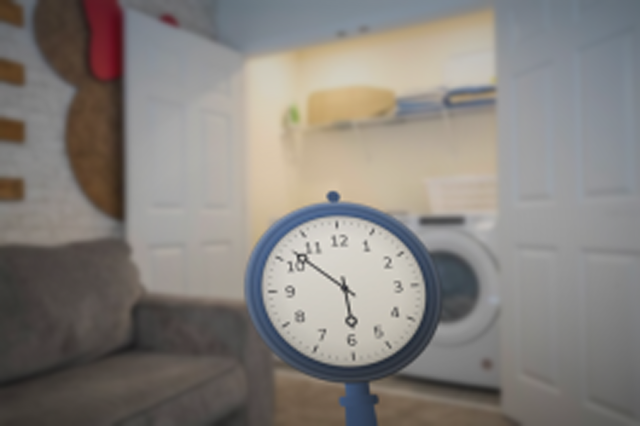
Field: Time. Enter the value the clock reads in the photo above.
5:52
